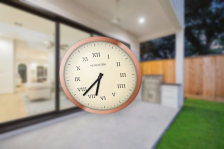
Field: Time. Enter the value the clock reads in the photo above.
6:38
